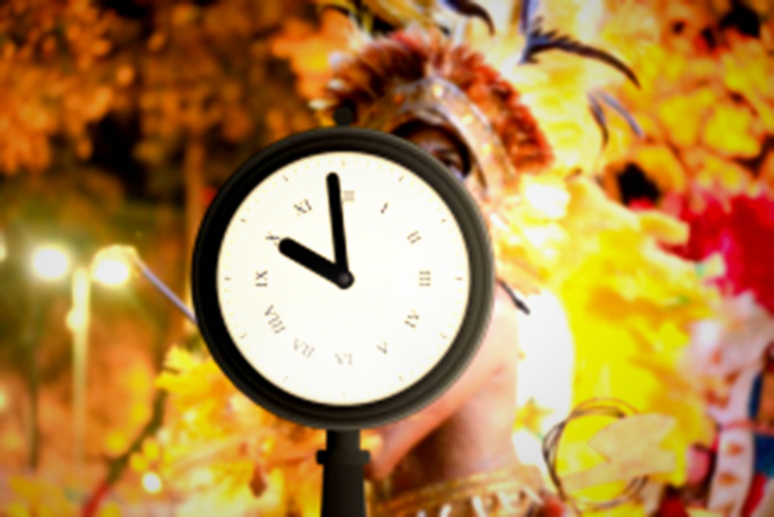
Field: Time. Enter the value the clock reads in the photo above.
9:59
